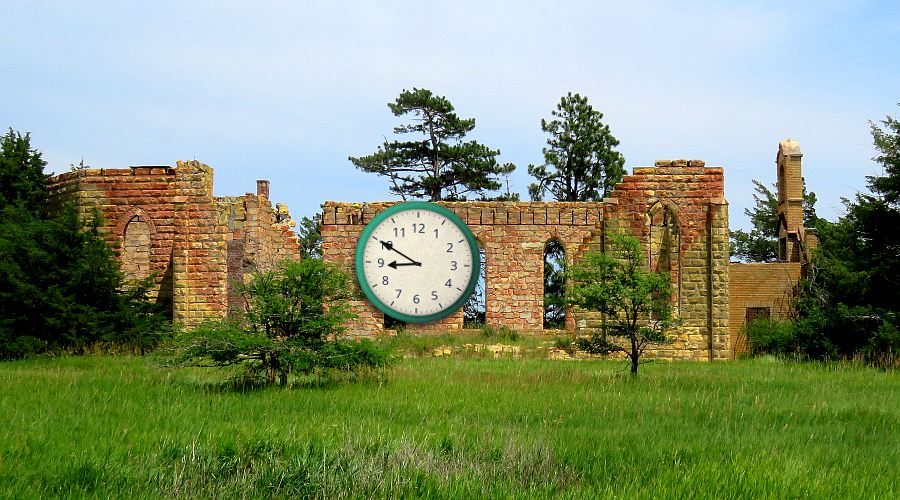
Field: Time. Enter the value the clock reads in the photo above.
8:50
